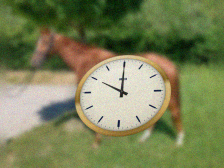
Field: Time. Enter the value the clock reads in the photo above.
10:00
